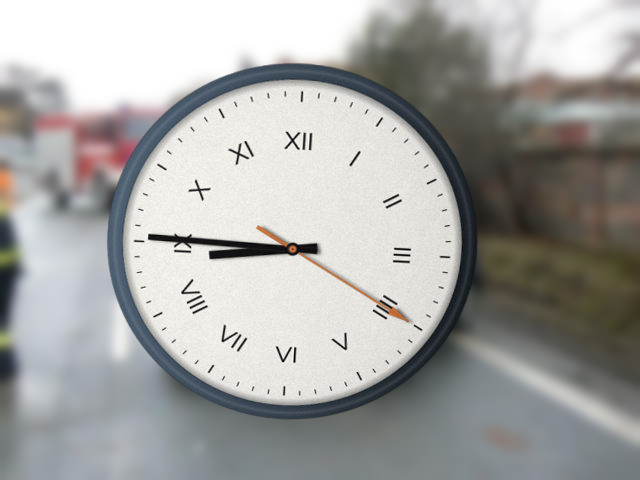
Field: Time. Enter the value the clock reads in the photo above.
8:45:20
